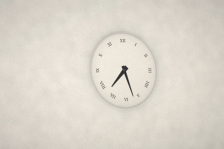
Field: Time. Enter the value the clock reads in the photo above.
7:27
